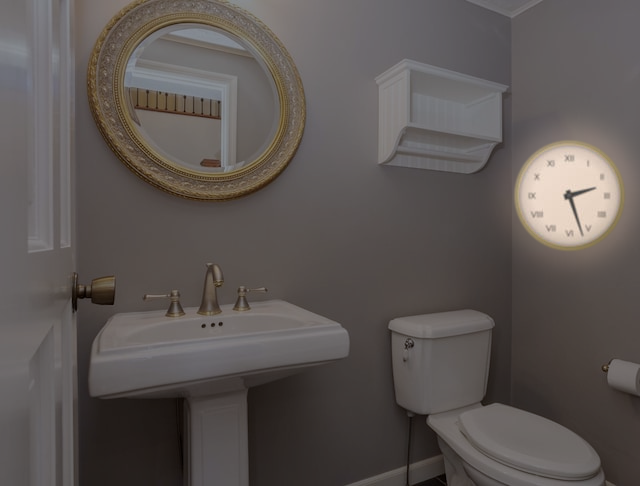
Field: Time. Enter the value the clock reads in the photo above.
2:27
